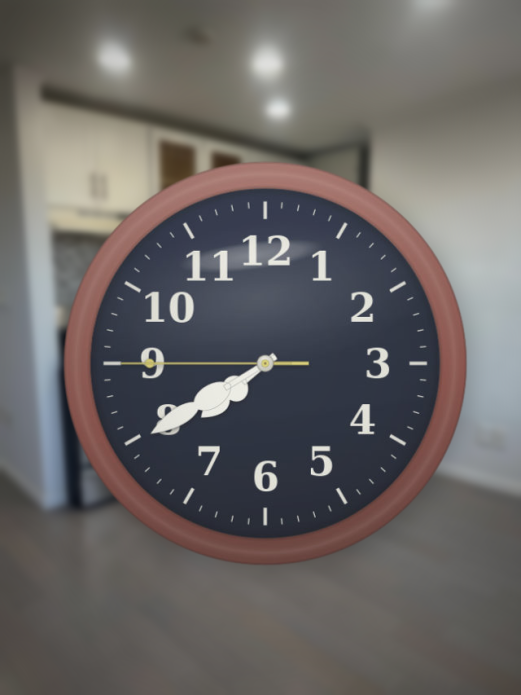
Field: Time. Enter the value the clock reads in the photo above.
7:39:45
